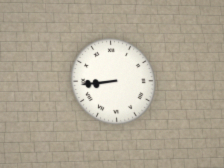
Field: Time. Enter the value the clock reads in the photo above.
8:44
